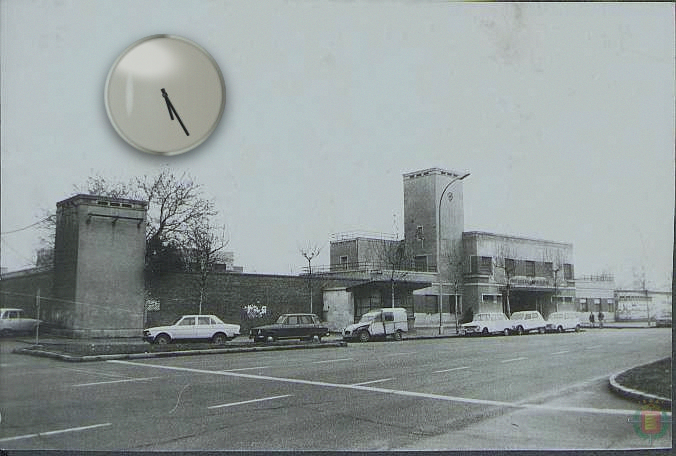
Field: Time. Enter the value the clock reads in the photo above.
5:25
